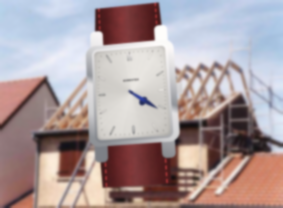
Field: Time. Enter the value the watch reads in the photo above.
4:21
